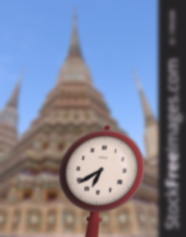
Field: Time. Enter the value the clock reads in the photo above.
6:39
